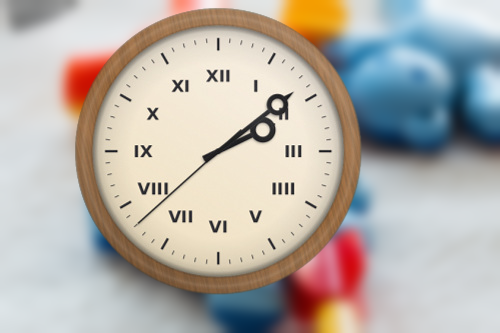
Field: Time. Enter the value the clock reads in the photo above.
2:08:38
